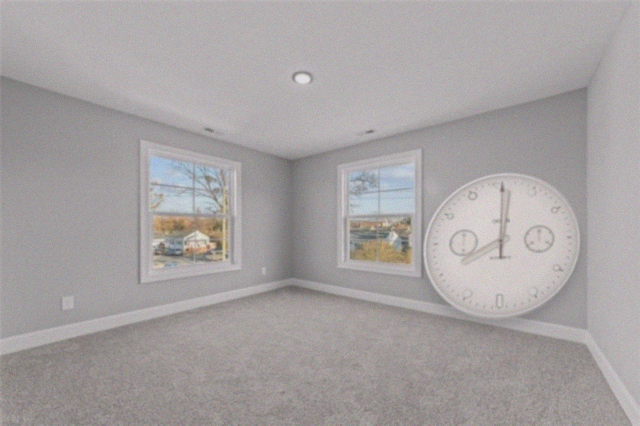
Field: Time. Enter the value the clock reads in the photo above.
8:01
